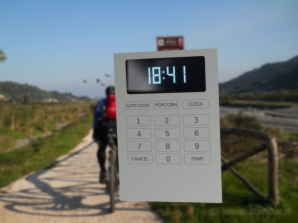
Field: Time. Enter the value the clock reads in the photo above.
18:41
